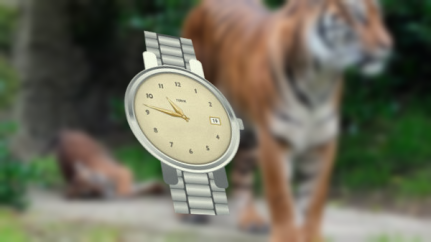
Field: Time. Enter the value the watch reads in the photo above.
10:47
